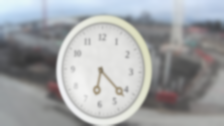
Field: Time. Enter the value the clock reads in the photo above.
6:22
